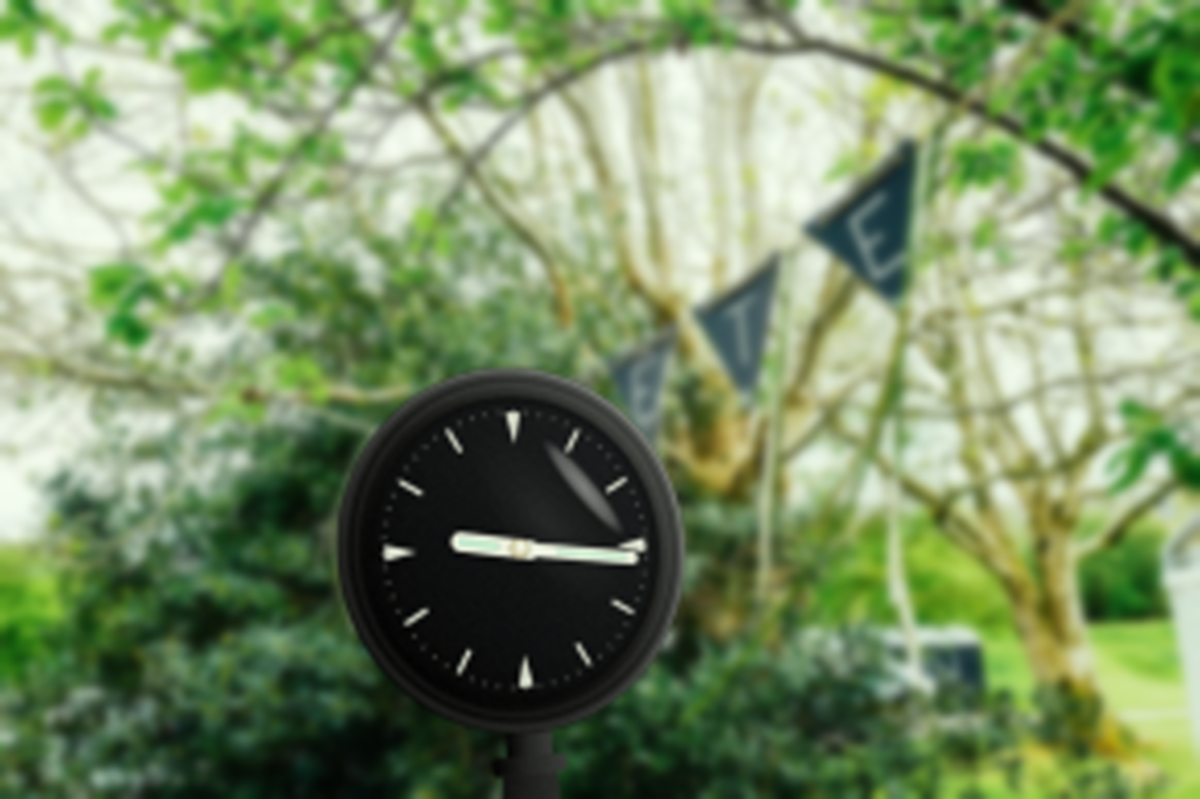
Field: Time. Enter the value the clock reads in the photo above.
9:16
